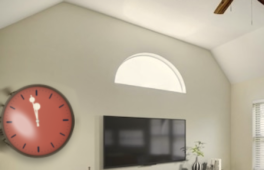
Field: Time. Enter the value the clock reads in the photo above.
11:58
